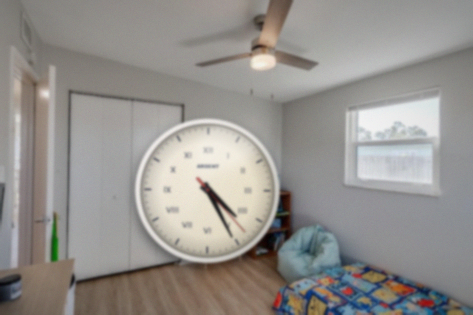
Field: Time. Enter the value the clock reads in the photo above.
4:25:23
